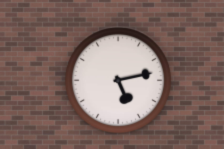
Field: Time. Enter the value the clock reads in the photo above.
5:13
